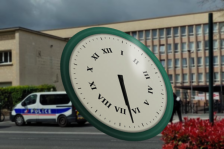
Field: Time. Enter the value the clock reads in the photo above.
6:32
